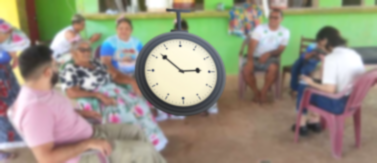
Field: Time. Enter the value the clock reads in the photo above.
2:52
